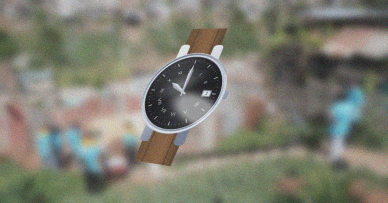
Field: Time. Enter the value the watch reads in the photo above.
10:00
